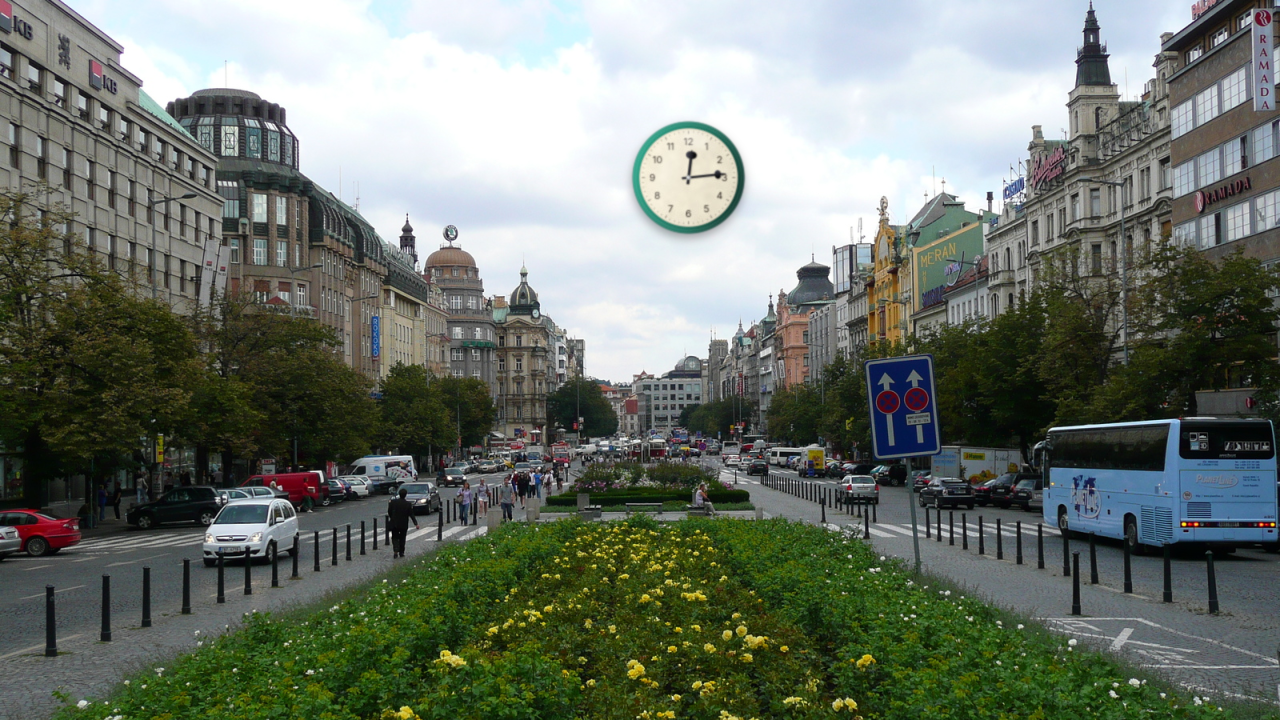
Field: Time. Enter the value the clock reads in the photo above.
12:14
